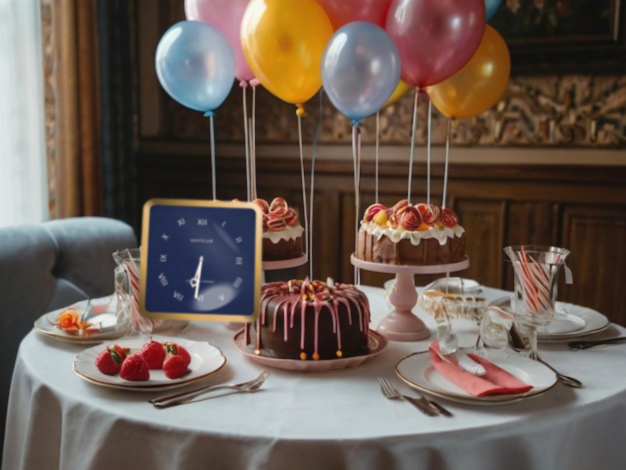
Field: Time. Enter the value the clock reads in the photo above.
6:31
